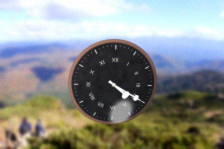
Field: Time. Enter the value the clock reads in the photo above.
4:20
